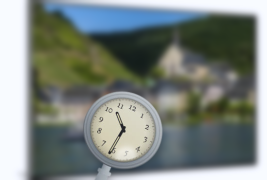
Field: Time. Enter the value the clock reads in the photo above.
10:31
